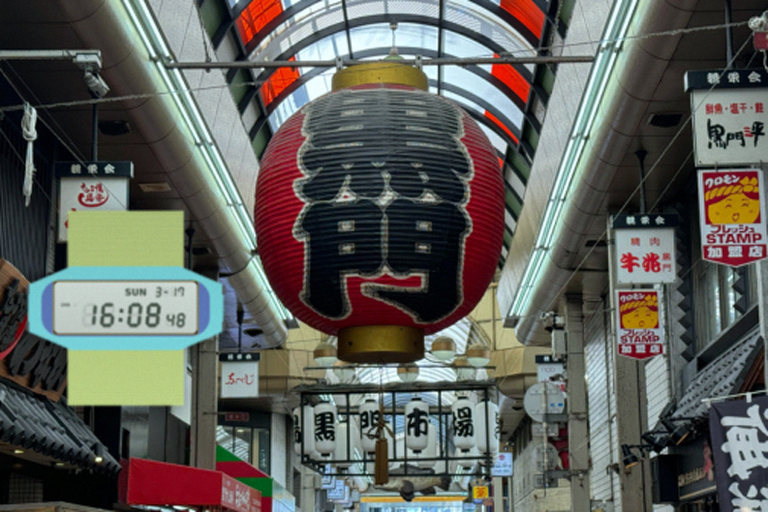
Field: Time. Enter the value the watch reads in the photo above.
16:08:48
